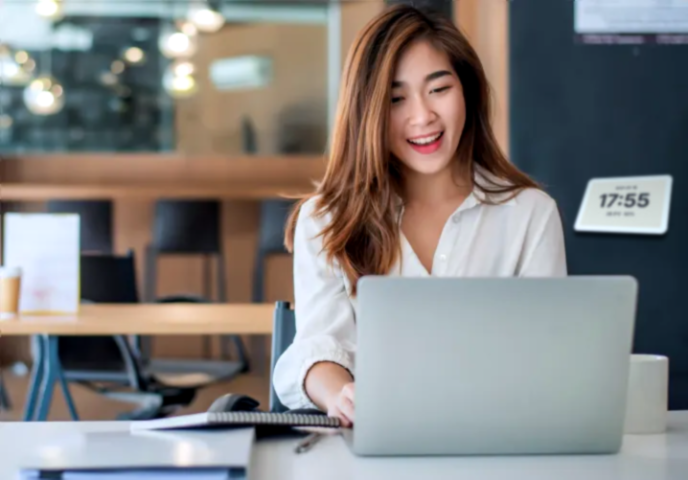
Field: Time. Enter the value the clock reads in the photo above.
17:55
